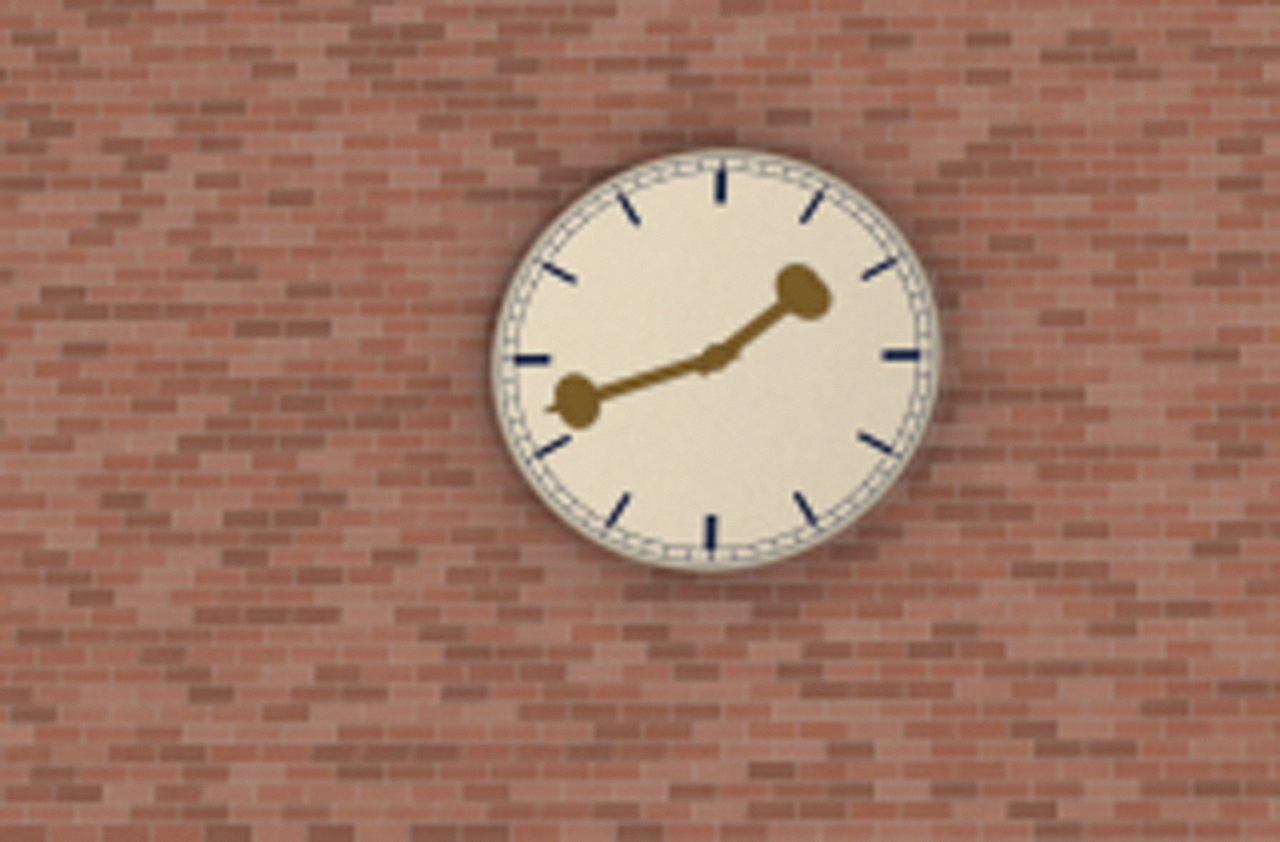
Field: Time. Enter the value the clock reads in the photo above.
1:42
